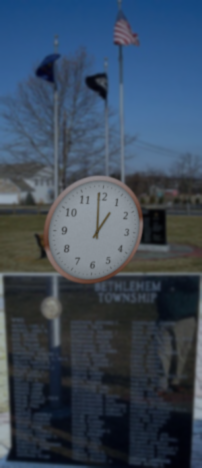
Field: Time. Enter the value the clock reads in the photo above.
12:59
